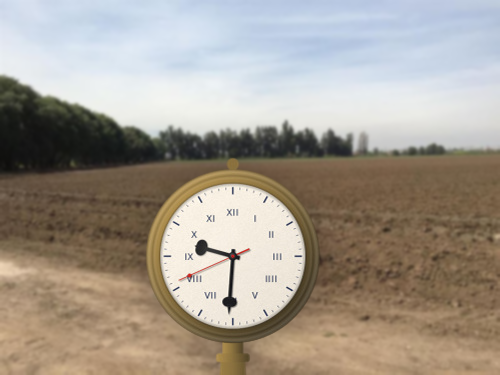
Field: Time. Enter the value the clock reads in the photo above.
9:30:41
